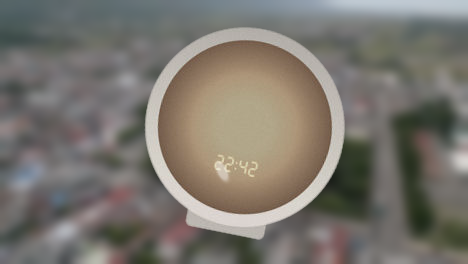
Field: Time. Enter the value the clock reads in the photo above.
22:42
